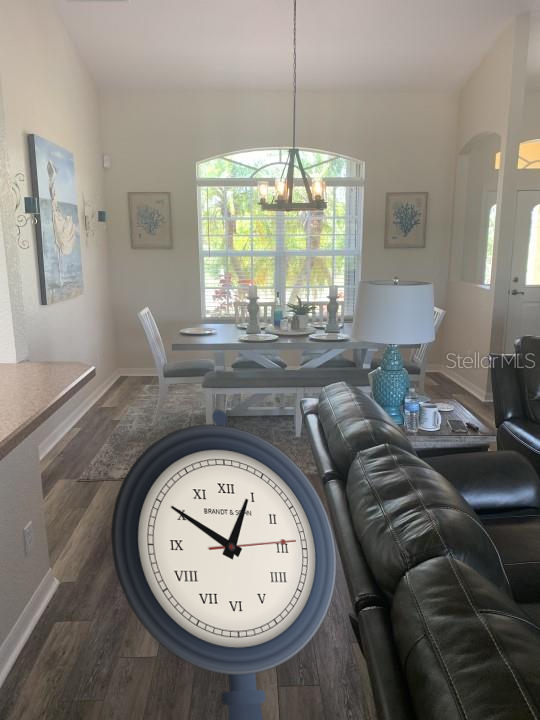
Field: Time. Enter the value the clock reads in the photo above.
12:50:14
